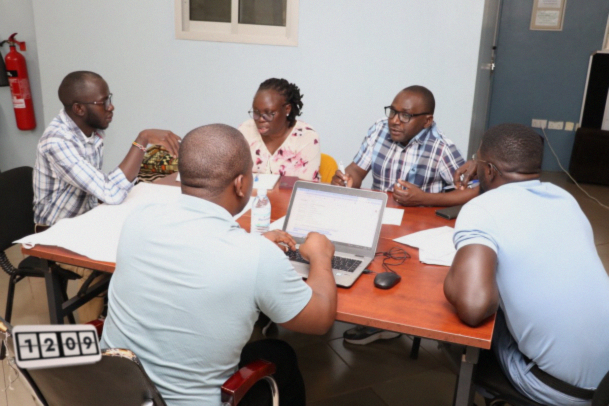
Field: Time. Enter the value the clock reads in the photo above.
12:09
